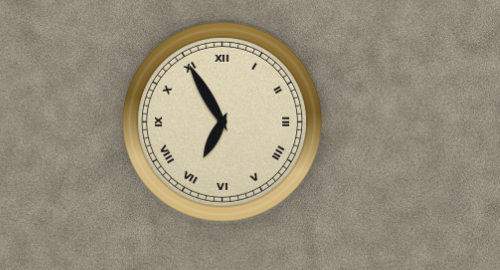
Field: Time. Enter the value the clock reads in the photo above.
6:55
